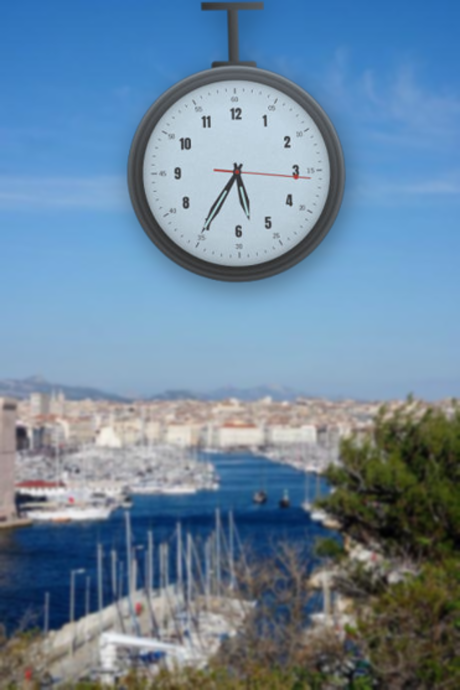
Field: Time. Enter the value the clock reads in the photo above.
5:35:16
